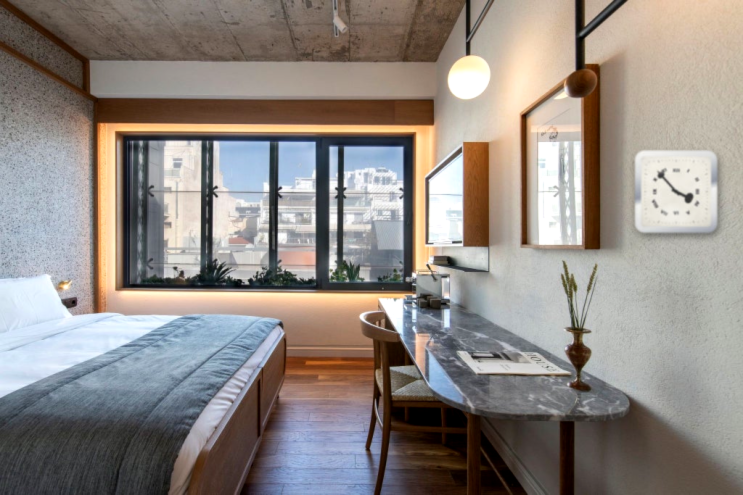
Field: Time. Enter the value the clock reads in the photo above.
3:53
